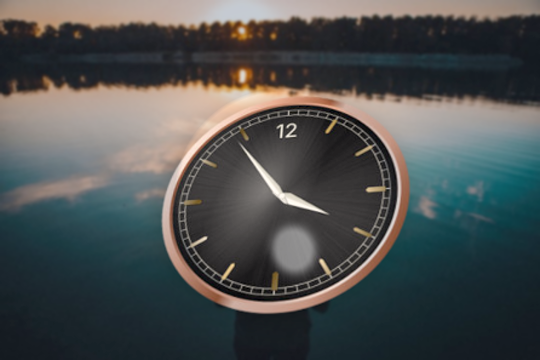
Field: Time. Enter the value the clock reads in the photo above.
3:54
